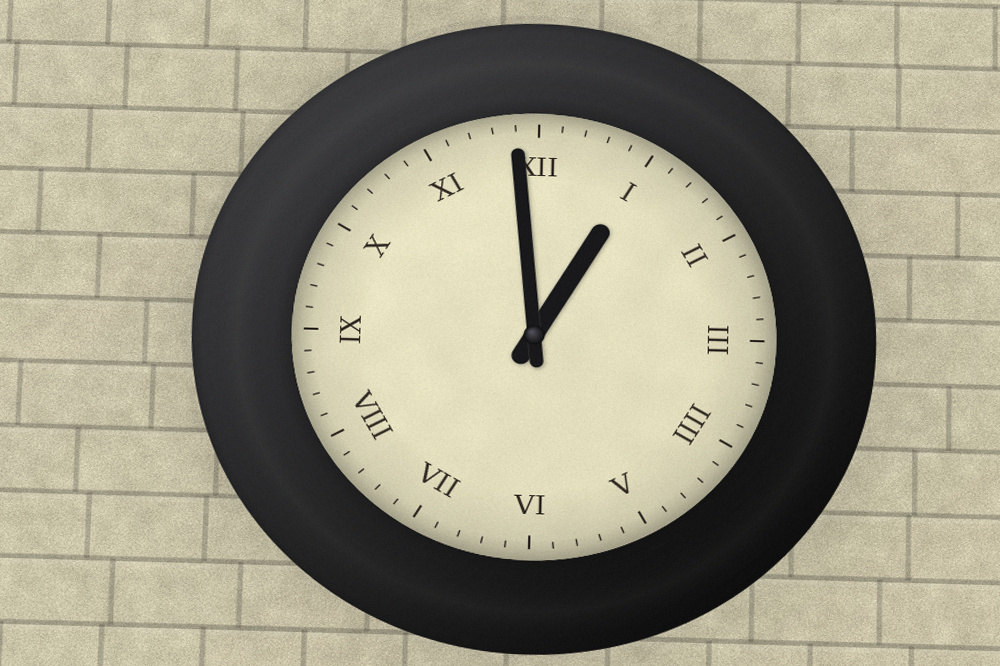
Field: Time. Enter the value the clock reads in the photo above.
12:59
